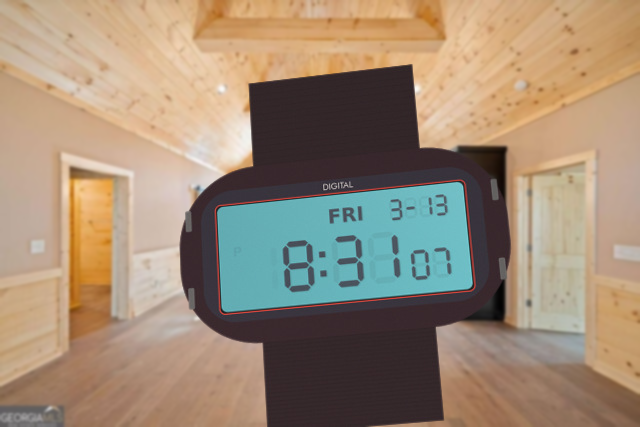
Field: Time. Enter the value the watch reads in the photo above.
8:31:07
